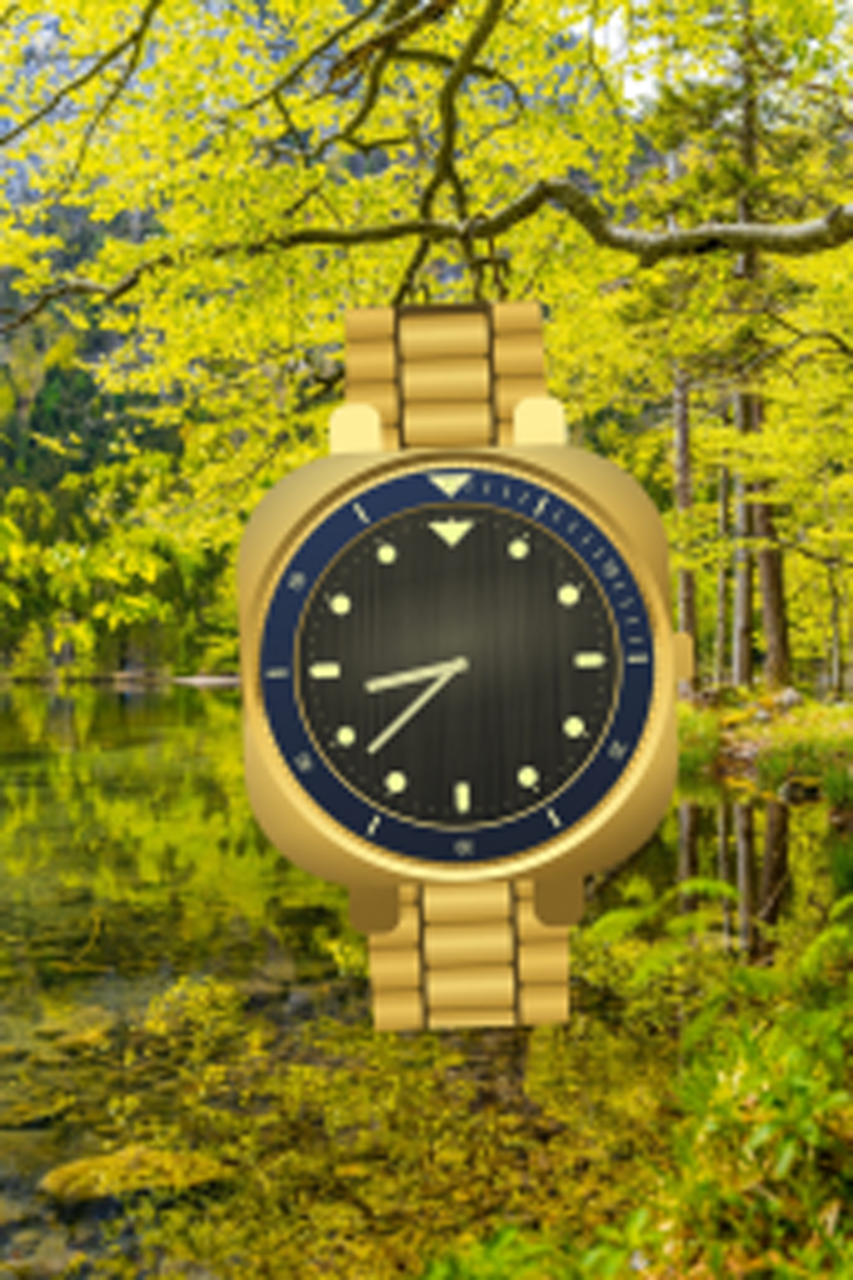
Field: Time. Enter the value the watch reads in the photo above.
8:38
